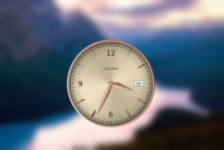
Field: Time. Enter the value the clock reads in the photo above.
3:34
